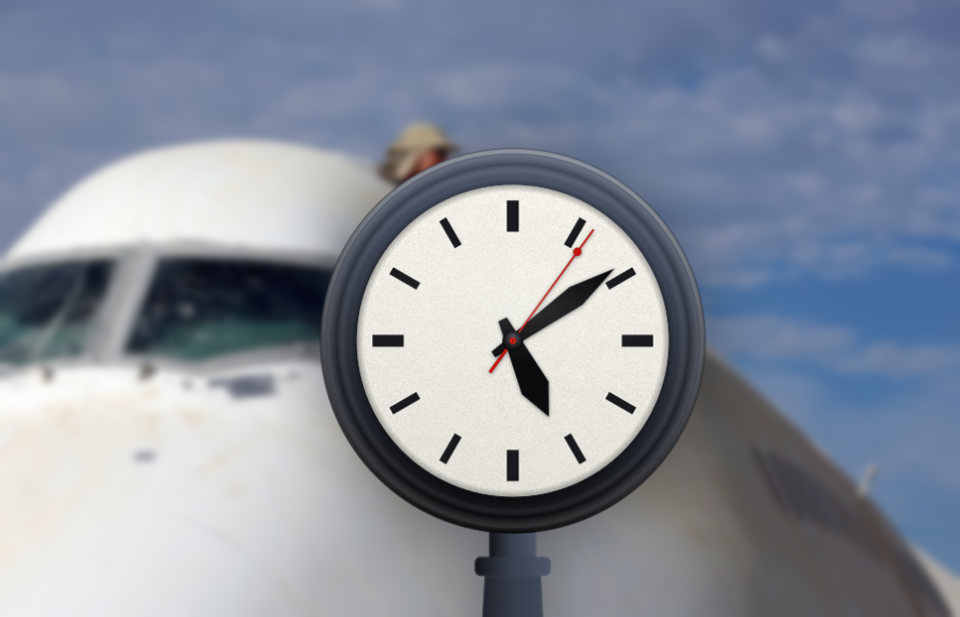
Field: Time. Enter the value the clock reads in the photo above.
5:09:06
